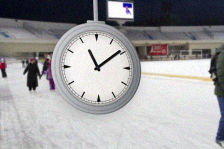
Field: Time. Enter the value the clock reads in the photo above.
11:09
